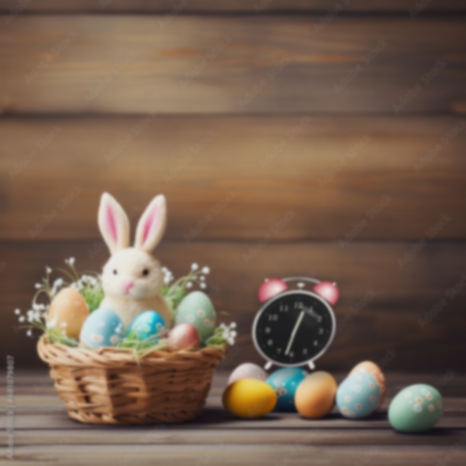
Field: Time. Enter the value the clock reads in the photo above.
12:32
